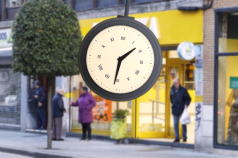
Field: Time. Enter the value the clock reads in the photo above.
1:31
